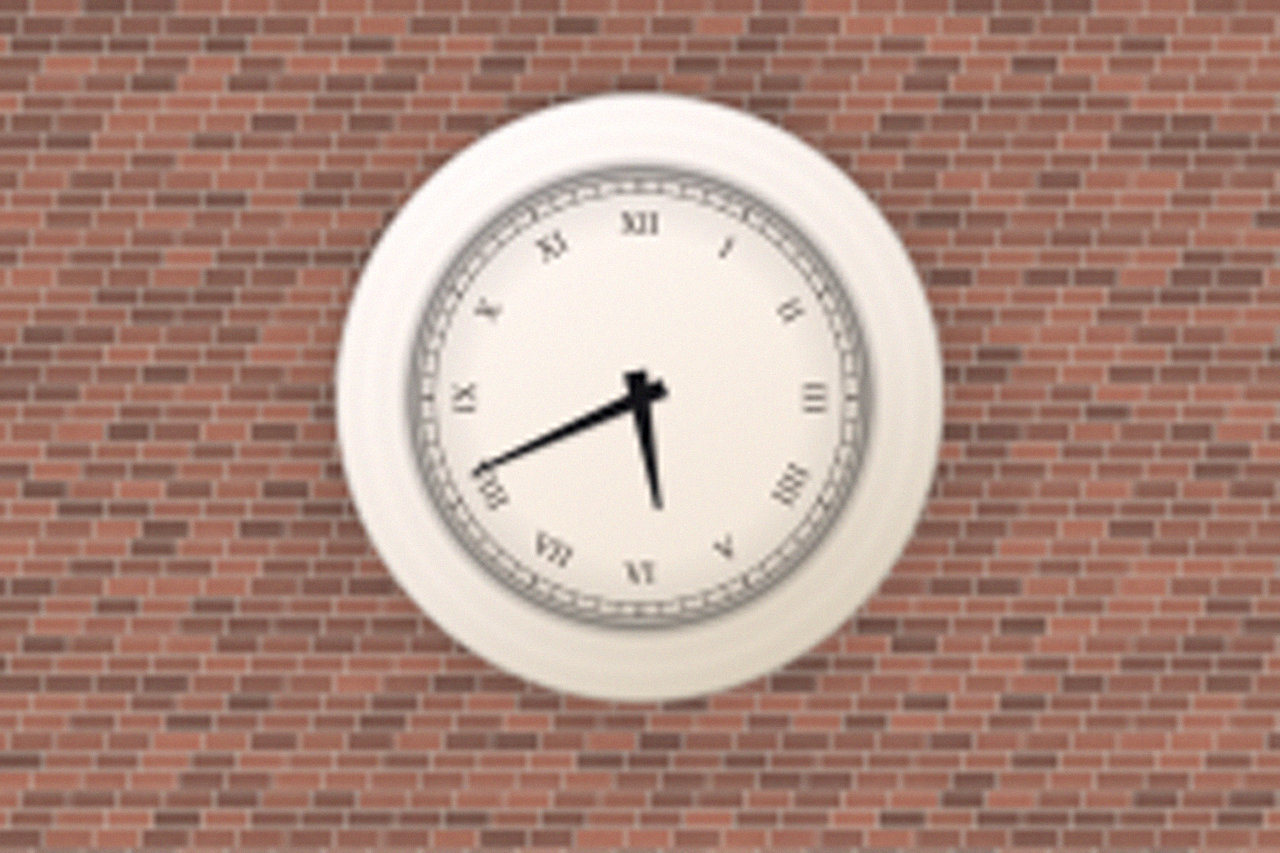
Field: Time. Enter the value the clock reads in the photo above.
5:41
